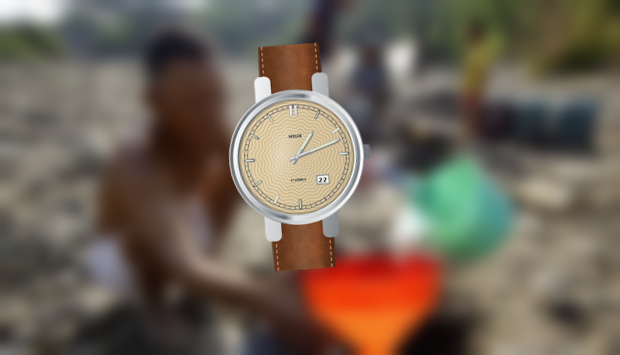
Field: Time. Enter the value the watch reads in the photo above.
1:12
